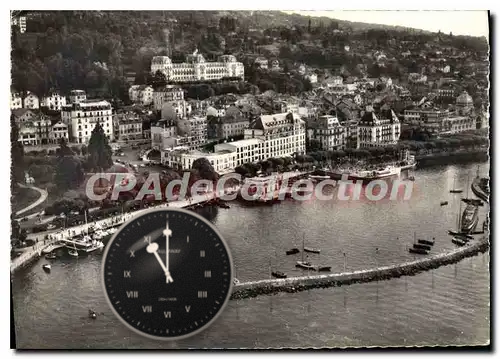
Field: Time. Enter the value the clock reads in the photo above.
11:00
